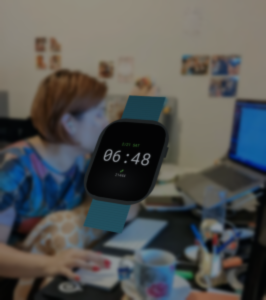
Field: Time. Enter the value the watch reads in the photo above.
6:48
